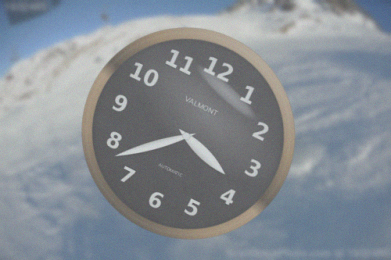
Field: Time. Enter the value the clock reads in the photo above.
3:38
